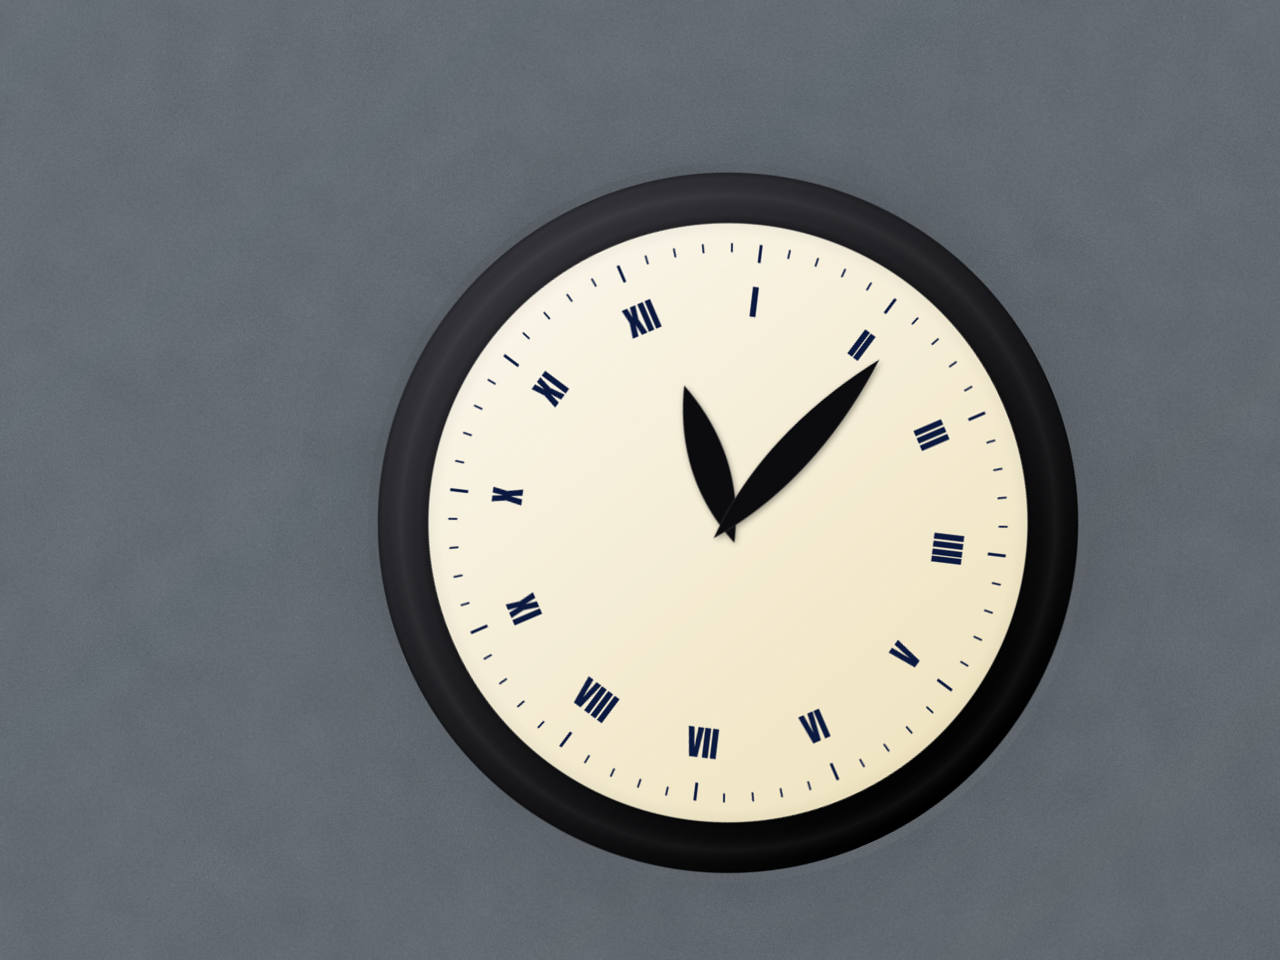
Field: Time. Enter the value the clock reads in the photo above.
12:11
